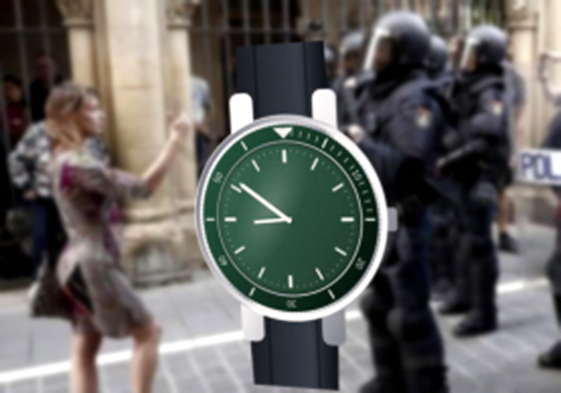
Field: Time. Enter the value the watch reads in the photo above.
8:51
